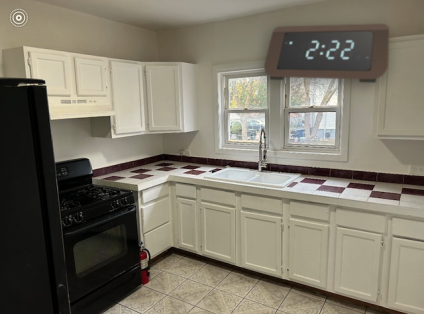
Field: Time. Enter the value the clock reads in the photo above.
2:22
